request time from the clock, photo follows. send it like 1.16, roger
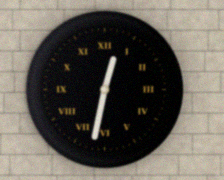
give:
12.32
